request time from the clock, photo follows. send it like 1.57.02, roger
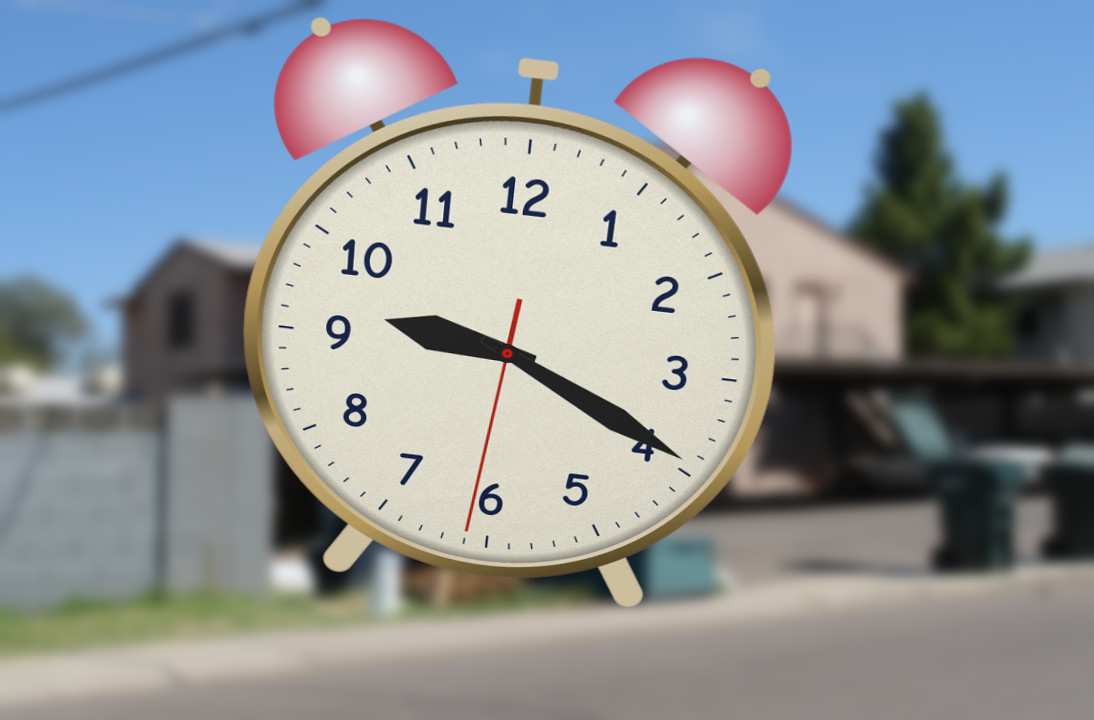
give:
9.19.31
